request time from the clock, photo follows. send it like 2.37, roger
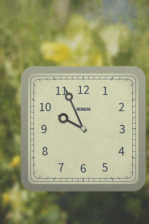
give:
9.56
